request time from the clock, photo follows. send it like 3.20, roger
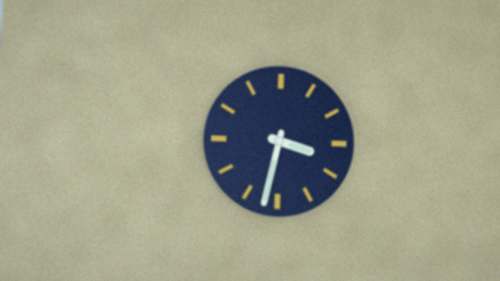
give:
3.32
